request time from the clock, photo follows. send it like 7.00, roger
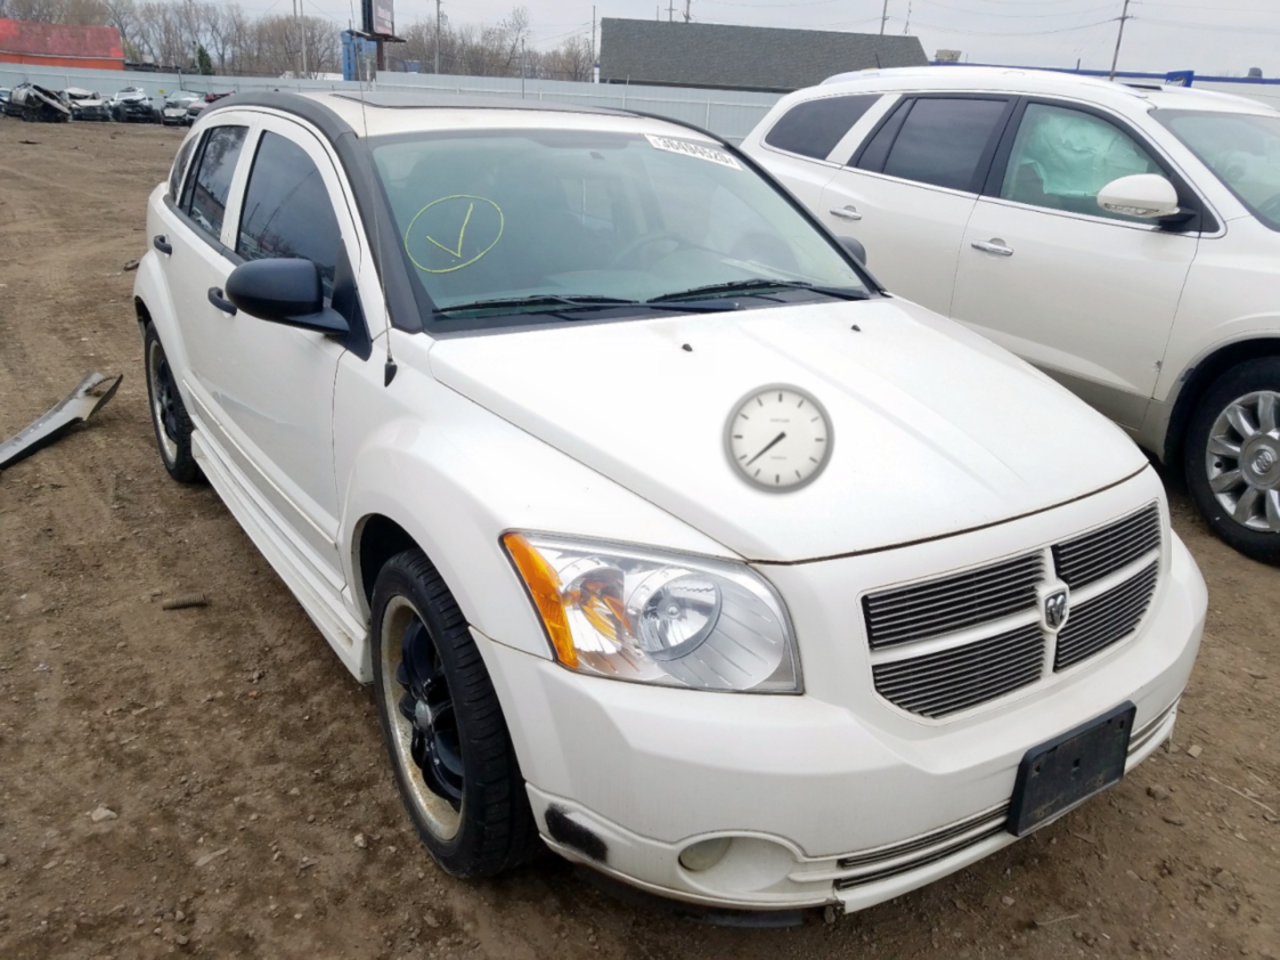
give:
7.38
